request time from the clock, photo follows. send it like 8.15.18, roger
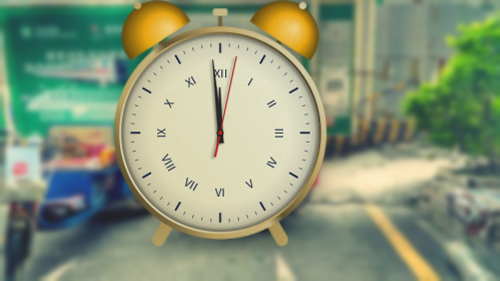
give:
11.59.02
